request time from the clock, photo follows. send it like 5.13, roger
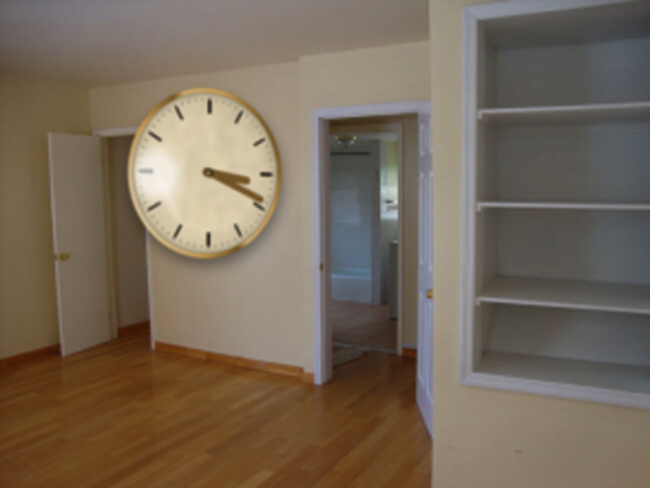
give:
3.19
